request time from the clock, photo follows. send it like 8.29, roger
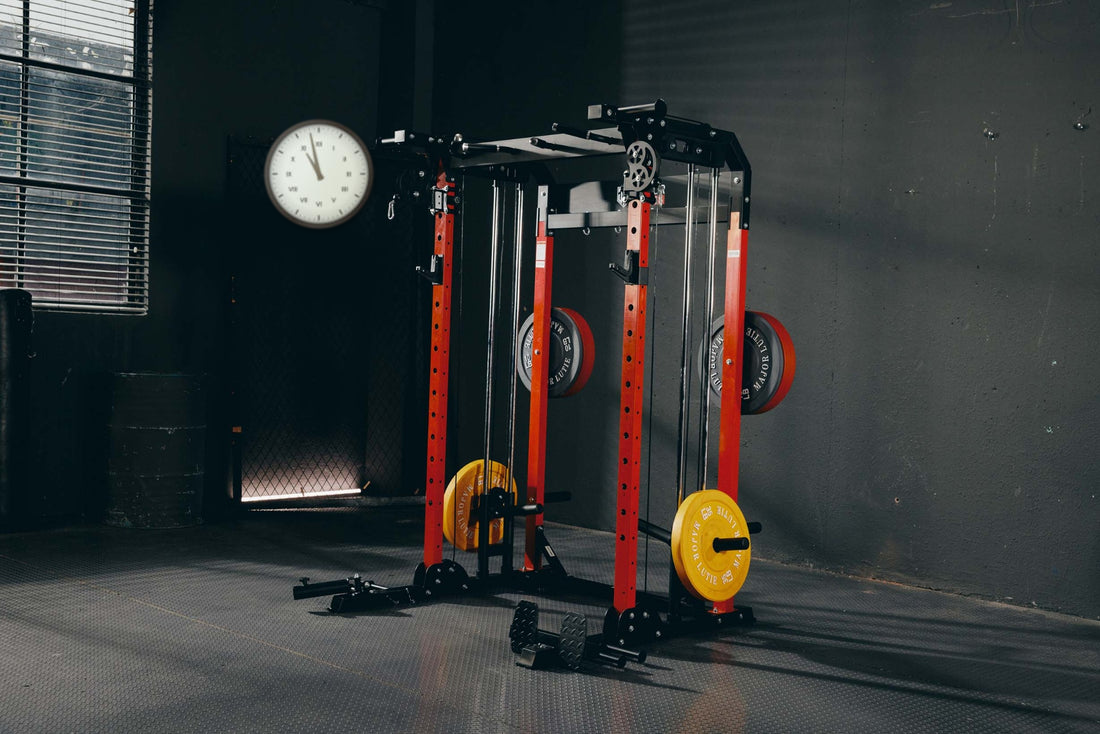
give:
10.58
